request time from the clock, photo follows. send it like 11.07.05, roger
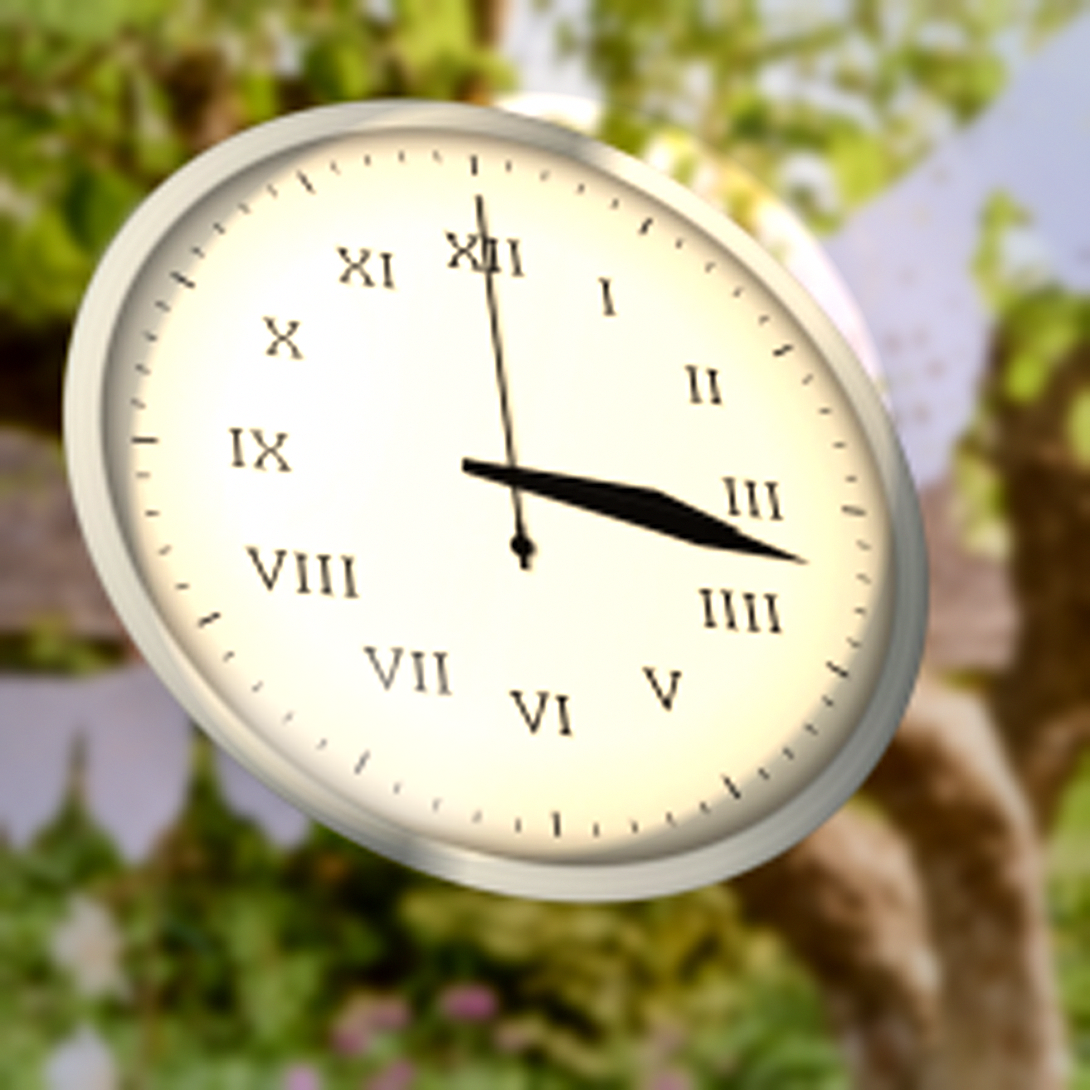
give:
3.17.00
